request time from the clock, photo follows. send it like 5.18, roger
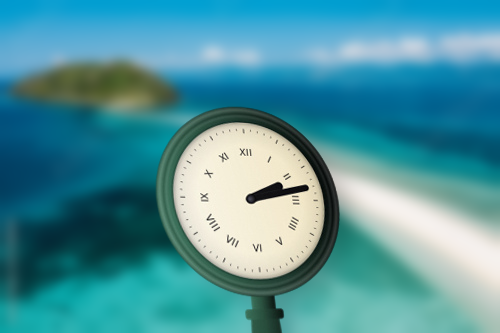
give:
2.13
